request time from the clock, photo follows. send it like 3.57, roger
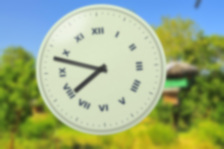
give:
7.48
